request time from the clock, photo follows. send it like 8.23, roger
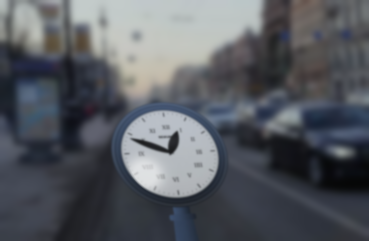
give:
12.49
